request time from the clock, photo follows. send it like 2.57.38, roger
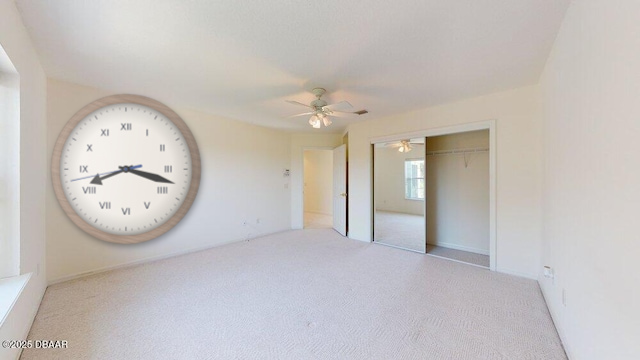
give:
8.17.43
